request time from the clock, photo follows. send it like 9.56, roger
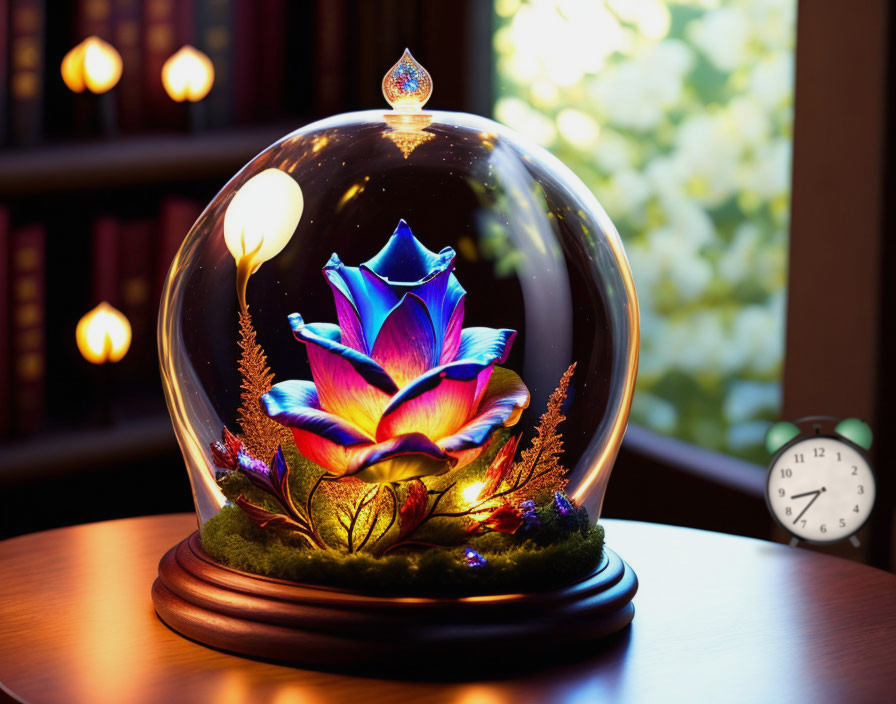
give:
8.37
